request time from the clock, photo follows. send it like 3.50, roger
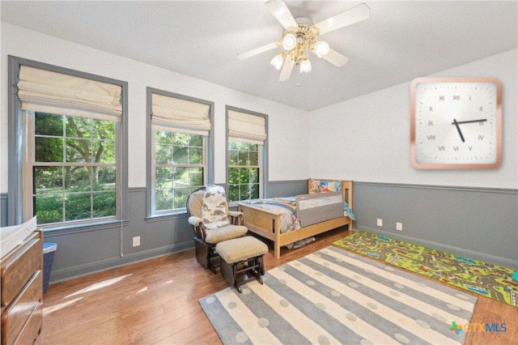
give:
5.14
